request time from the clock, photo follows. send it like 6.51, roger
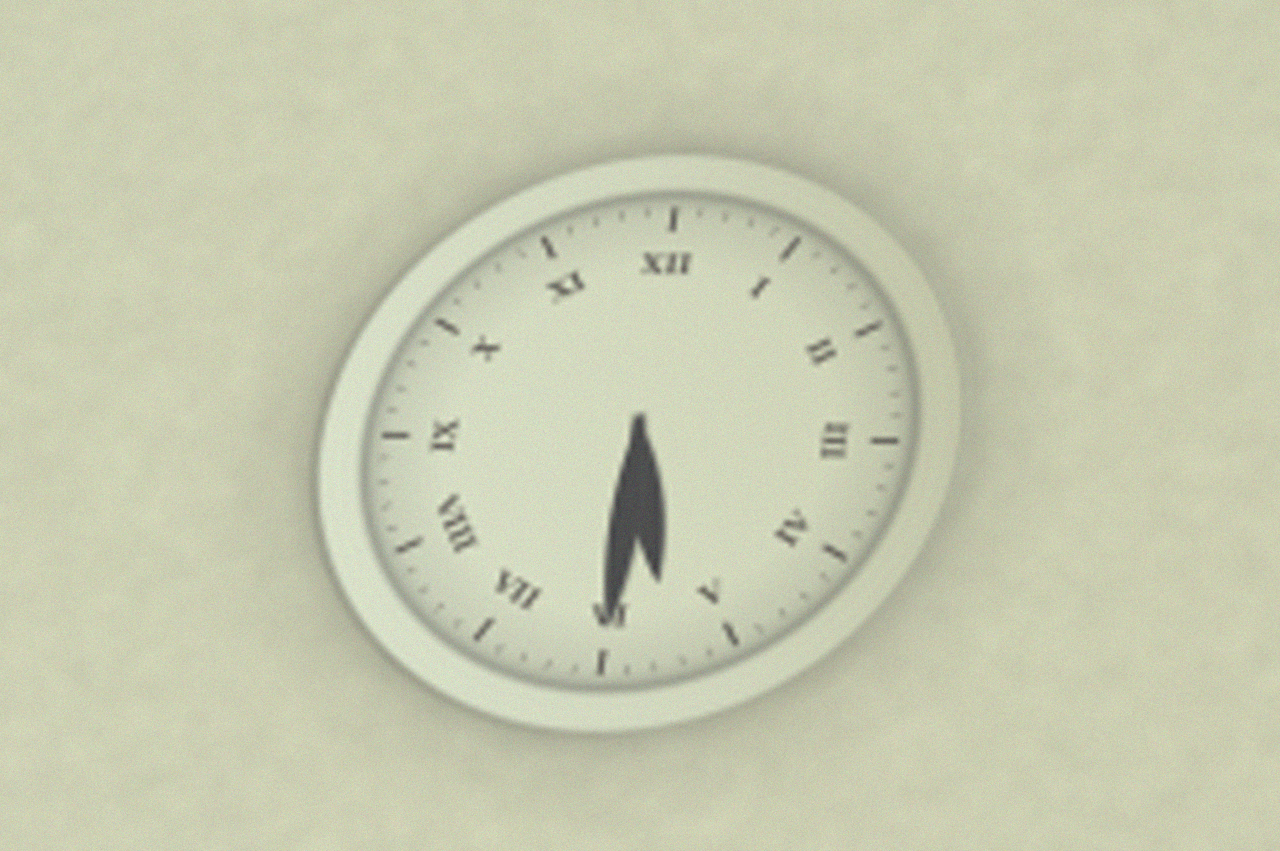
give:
5.30
